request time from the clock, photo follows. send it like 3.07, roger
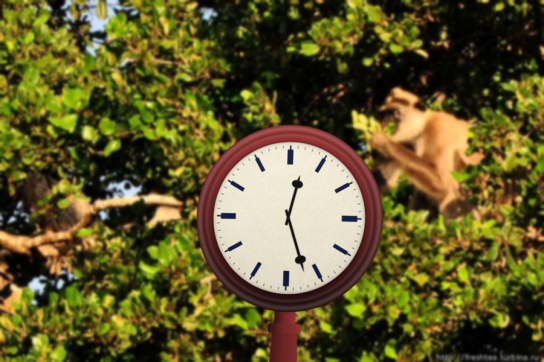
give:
12.27
